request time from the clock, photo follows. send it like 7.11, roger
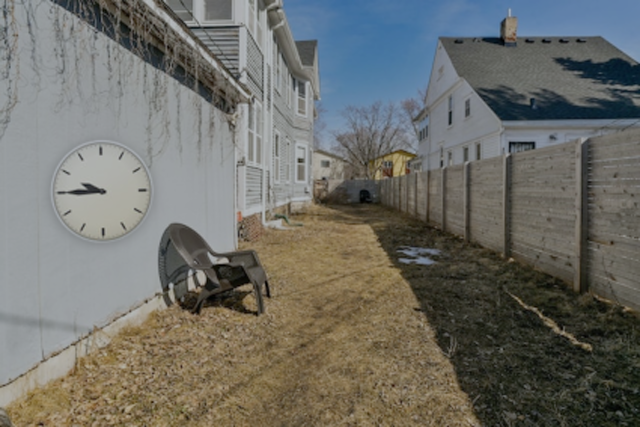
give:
9.45
